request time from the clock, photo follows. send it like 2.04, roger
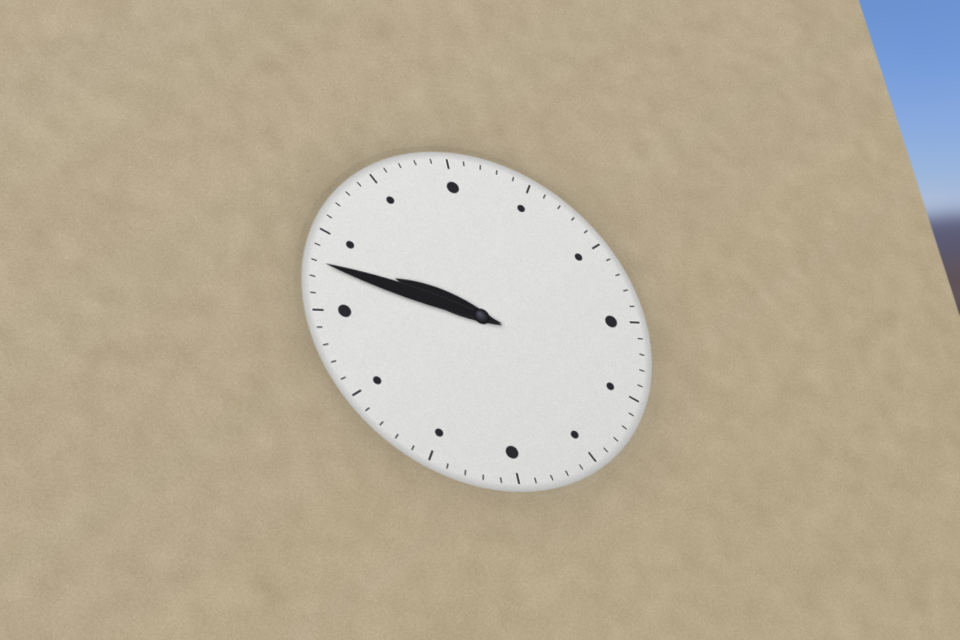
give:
9.48
